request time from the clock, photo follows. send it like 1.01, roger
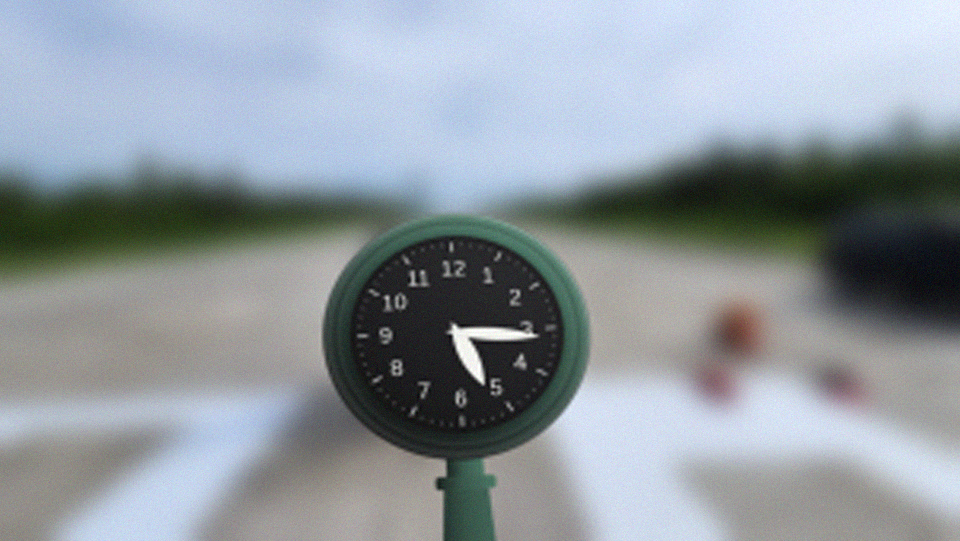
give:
5.16
